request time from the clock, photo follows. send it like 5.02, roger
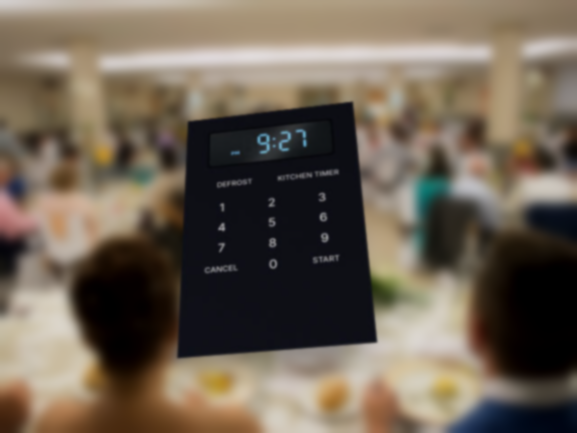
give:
9.27
